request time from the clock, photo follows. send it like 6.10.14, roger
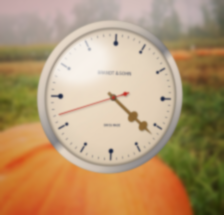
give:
4.21.42
